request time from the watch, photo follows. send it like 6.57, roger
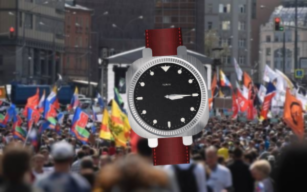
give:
3.15
